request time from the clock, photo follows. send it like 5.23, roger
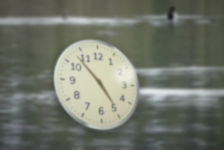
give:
4.53
